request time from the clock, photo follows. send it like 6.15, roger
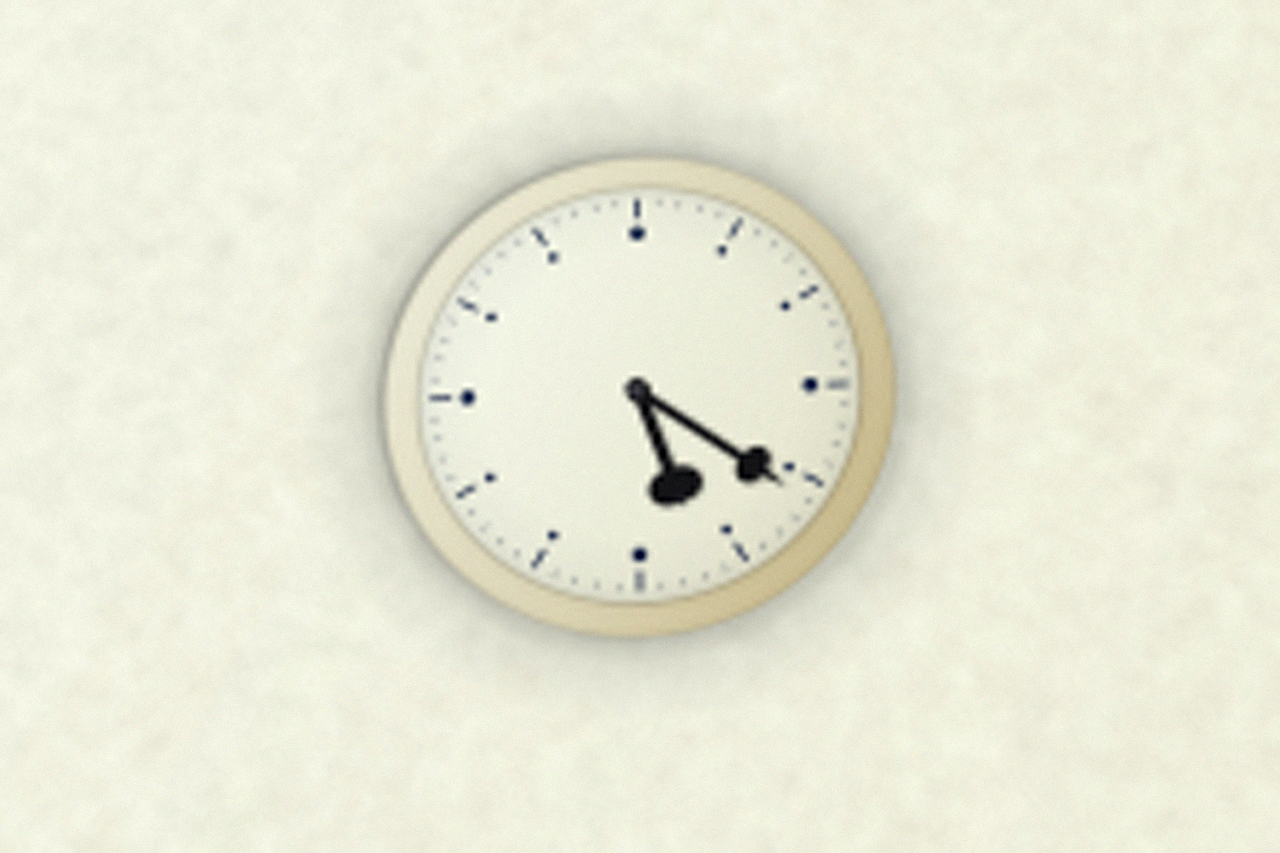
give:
5.21
